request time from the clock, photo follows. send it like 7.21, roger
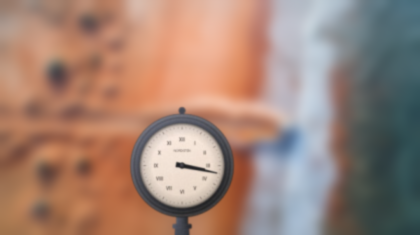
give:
3.17
